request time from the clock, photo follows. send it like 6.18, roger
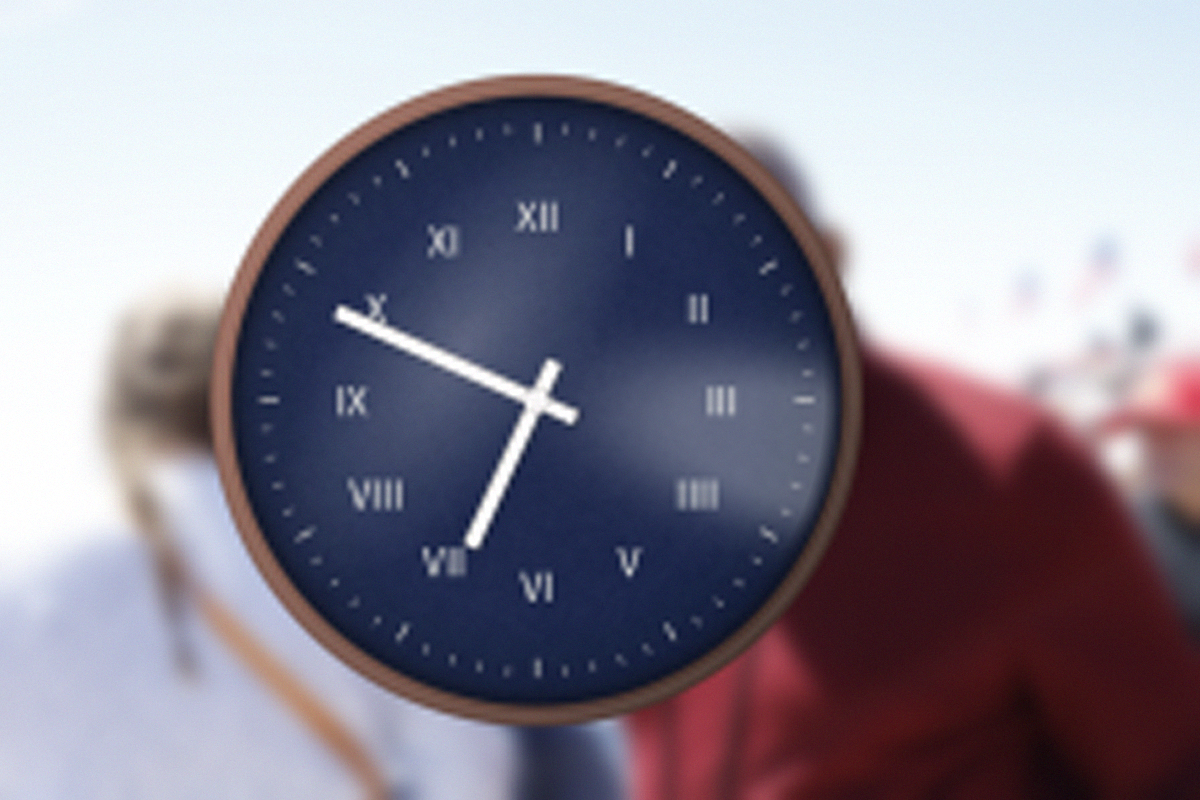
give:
6.49
